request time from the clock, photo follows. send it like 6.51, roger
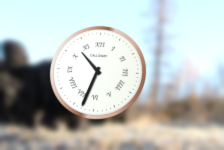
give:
10.33
